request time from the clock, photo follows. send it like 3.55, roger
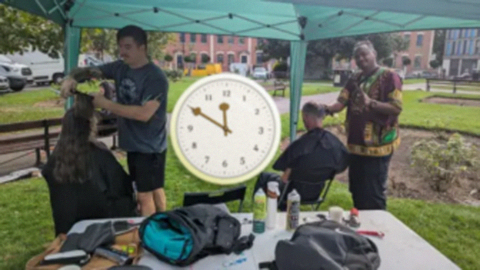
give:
11.50
